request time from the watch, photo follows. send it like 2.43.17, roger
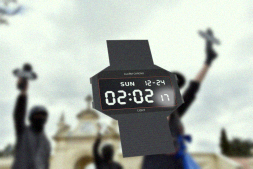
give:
2.02.17
